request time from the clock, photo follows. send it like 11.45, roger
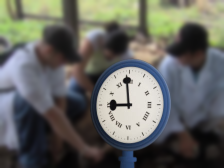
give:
8.59
